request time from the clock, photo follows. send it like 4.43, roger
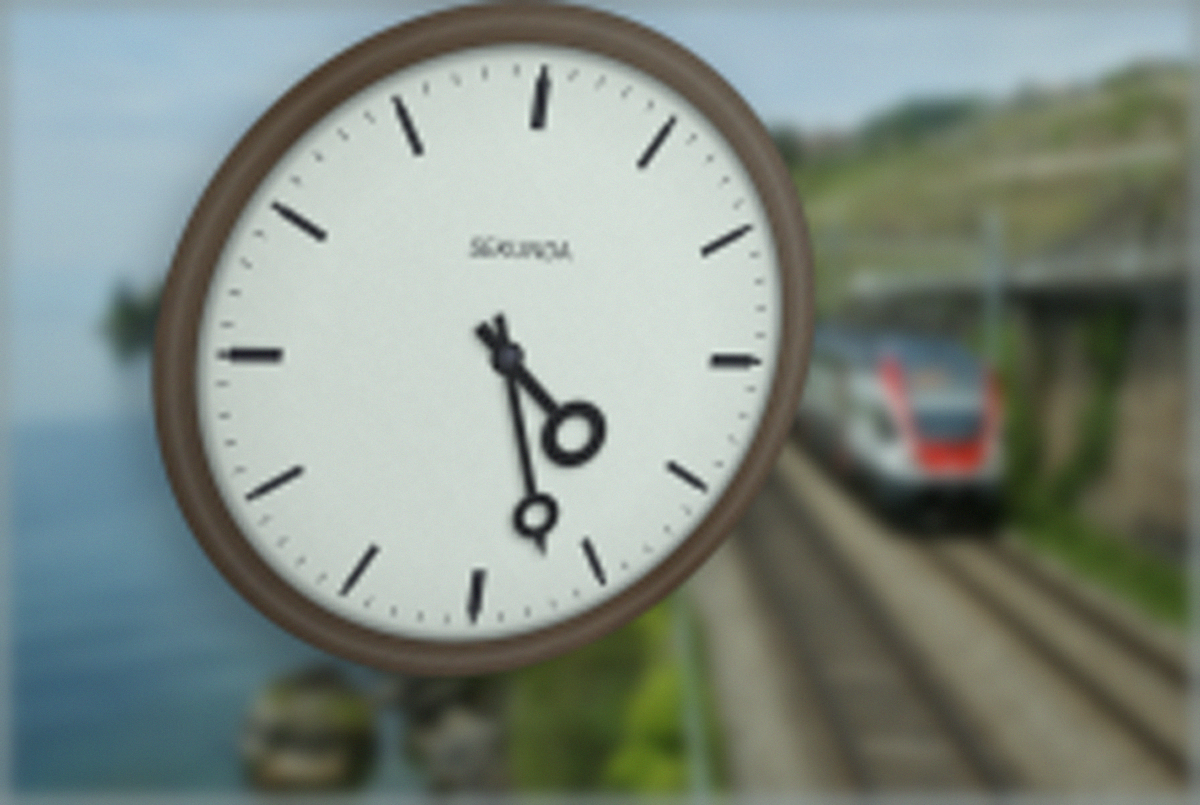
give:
4.27
